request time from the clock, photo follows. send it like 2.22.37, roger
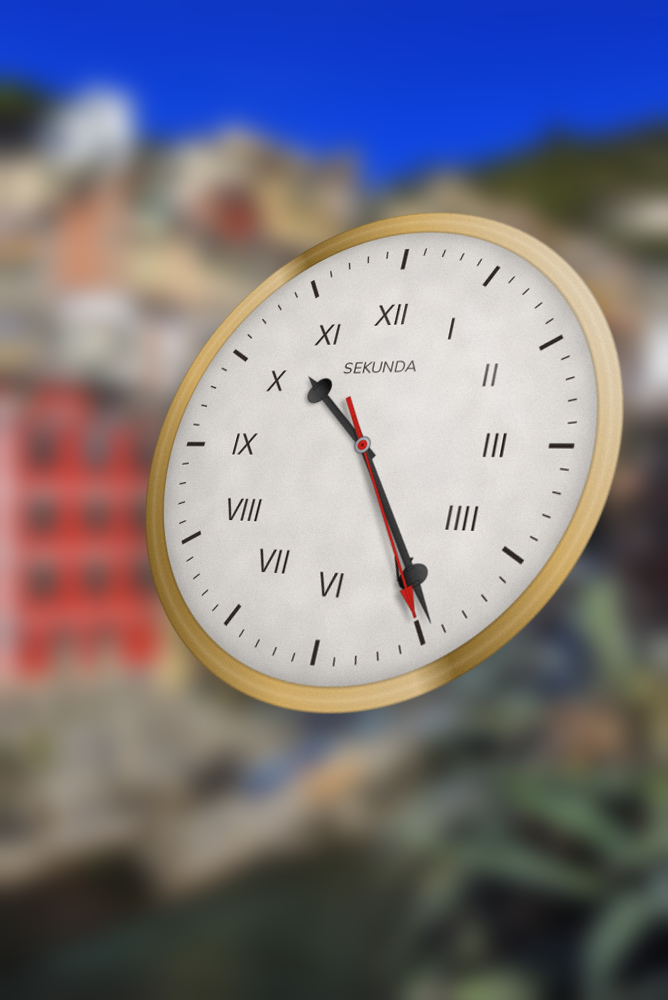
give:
10.24.25
